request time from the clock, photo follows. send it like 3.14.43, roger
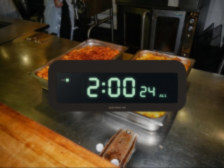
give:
2.00.24
